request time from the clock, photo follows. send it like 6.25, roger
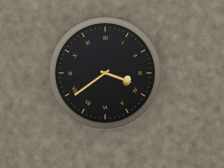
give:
3.39
